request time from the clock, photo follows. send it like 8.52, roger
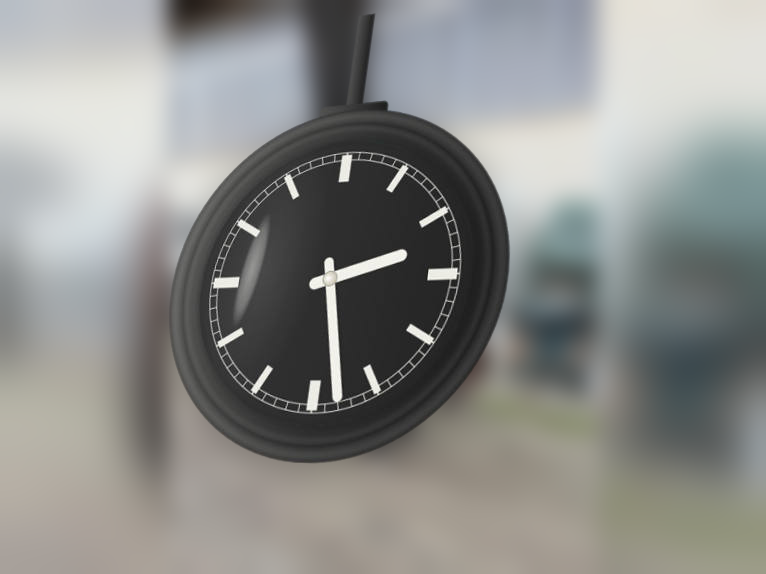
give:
2.28
